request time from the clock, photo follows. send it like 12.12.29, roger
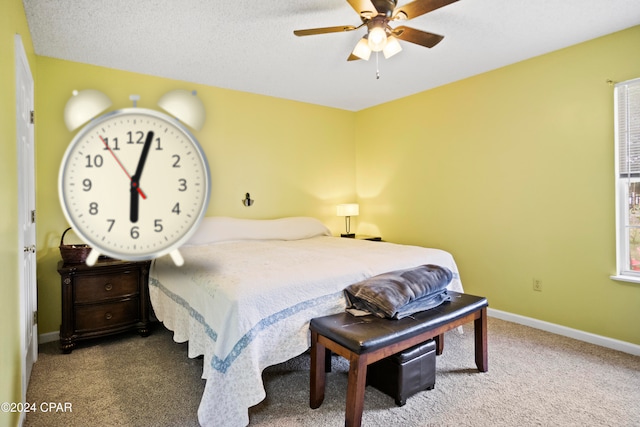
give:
6.02.54
